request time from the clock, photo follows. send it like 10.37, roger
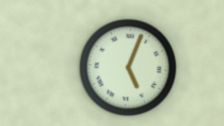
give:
5.03
